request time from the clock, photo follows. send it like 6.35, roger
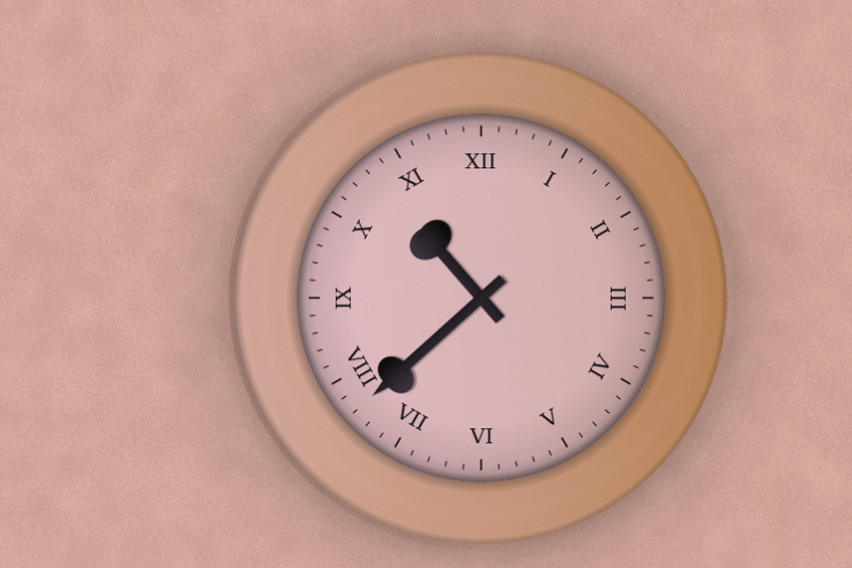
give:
10.38
